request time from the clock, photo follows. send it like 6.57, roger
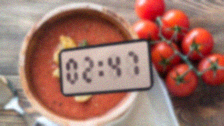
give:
2.47
